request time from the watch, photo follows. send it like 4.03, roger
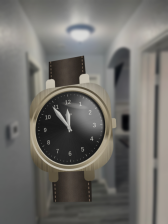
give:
11.54
